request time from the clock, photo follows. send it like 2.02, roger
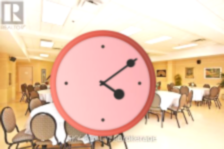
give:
4.09
